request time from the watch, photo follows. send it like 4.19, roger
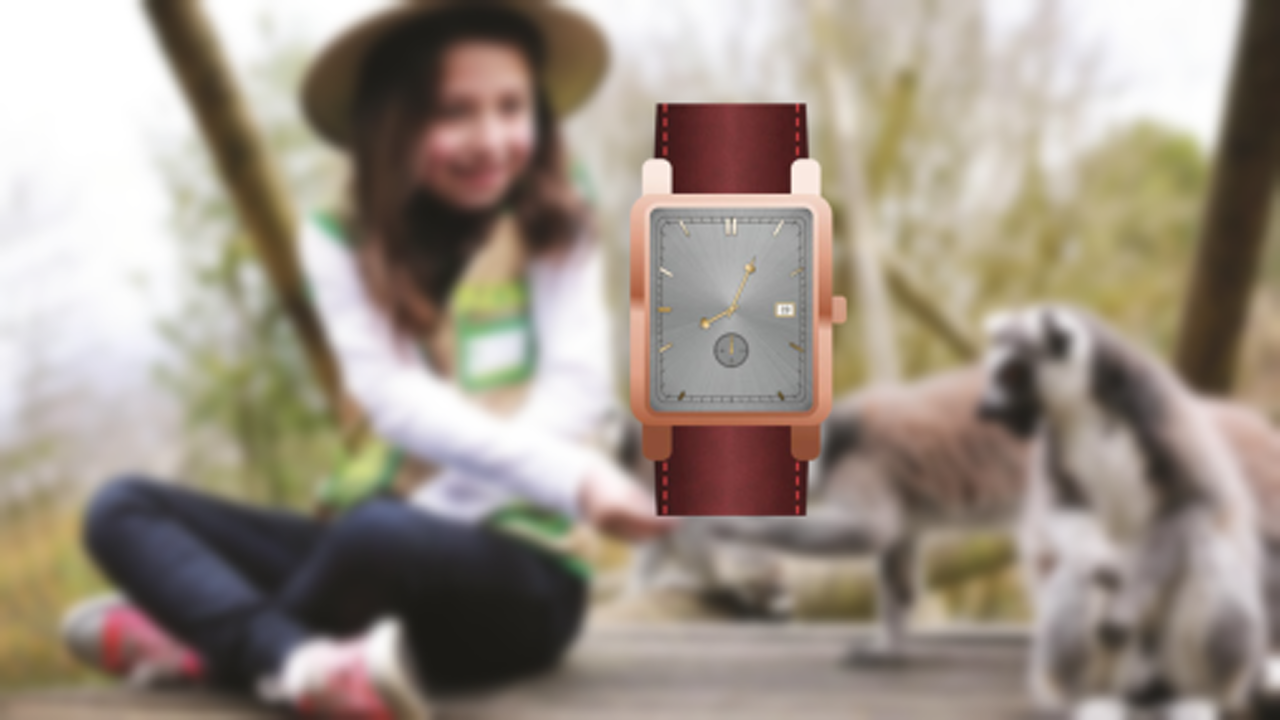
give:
8.04
